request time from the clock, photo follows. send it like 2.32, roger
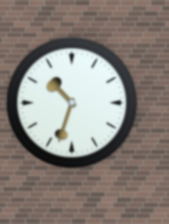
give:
10.33
